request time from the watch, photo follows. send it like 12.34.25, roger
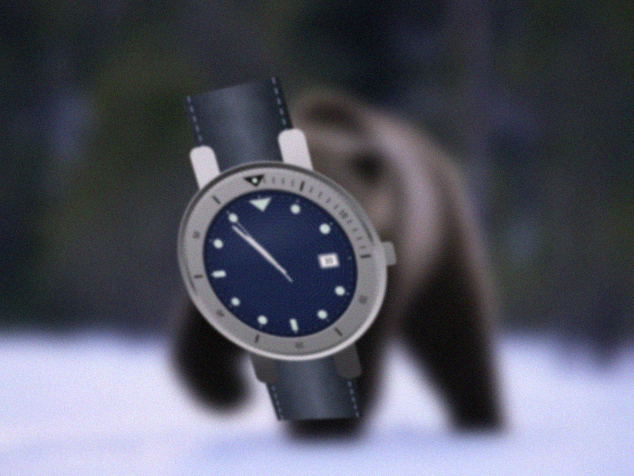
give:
10.53.55
